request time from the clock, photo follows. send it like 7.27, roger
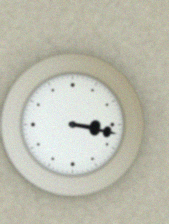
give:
3.17
